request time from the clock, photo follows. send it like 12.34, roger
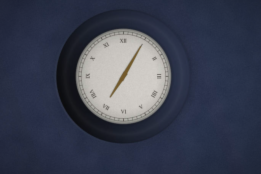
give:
7.05
